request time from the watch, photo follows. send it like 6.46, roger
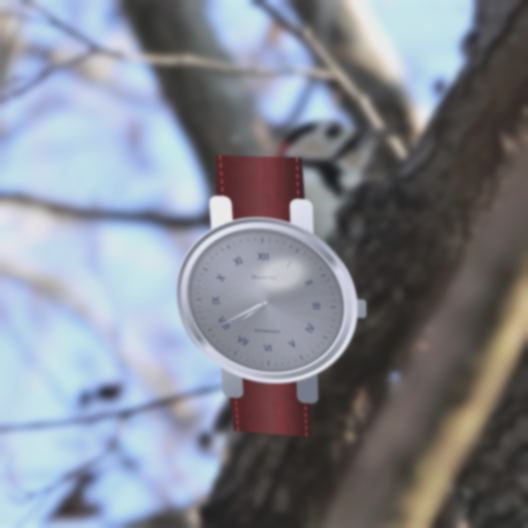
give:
7.40
